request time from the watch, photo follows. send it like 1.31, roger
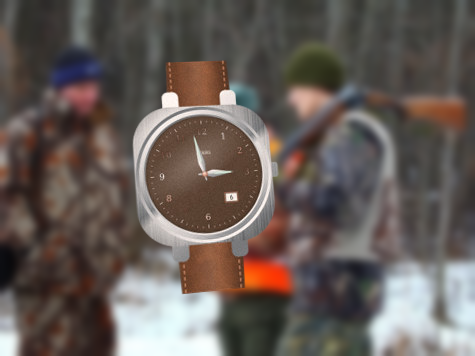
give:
2.58
